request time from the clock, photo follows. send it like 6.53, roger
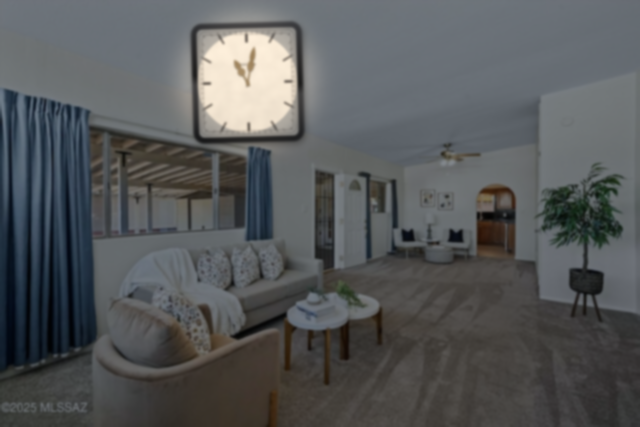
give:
11.02
